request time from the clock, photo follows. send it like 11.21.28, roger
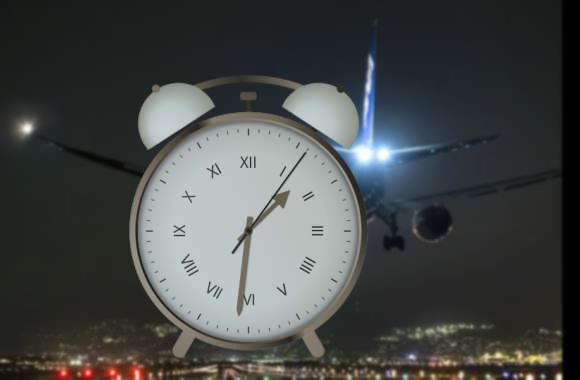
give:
1.31.06
